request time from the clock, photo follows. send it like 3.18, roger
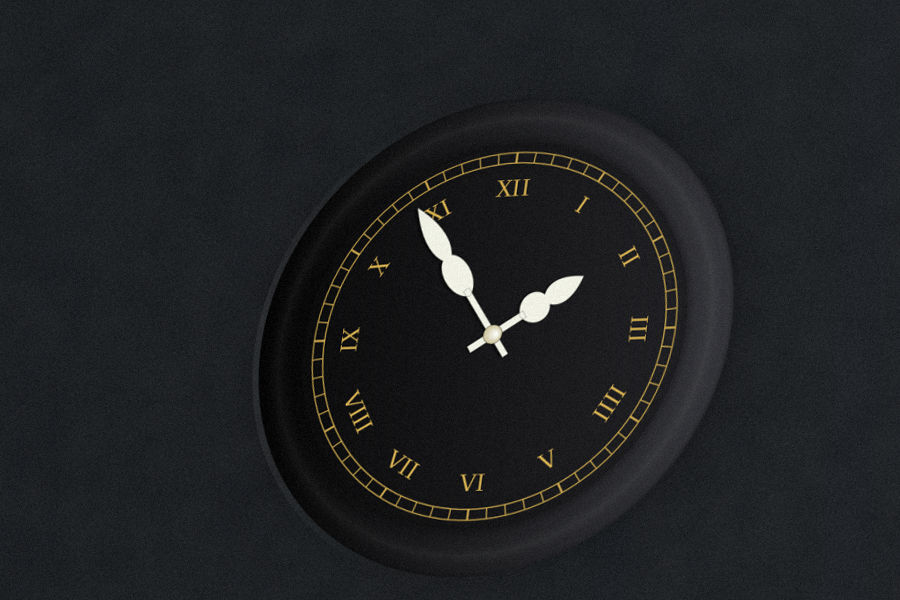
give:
1.54
